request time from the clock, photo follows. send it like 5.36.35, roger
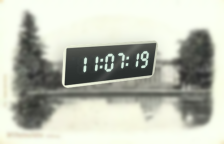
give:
11.07.19
